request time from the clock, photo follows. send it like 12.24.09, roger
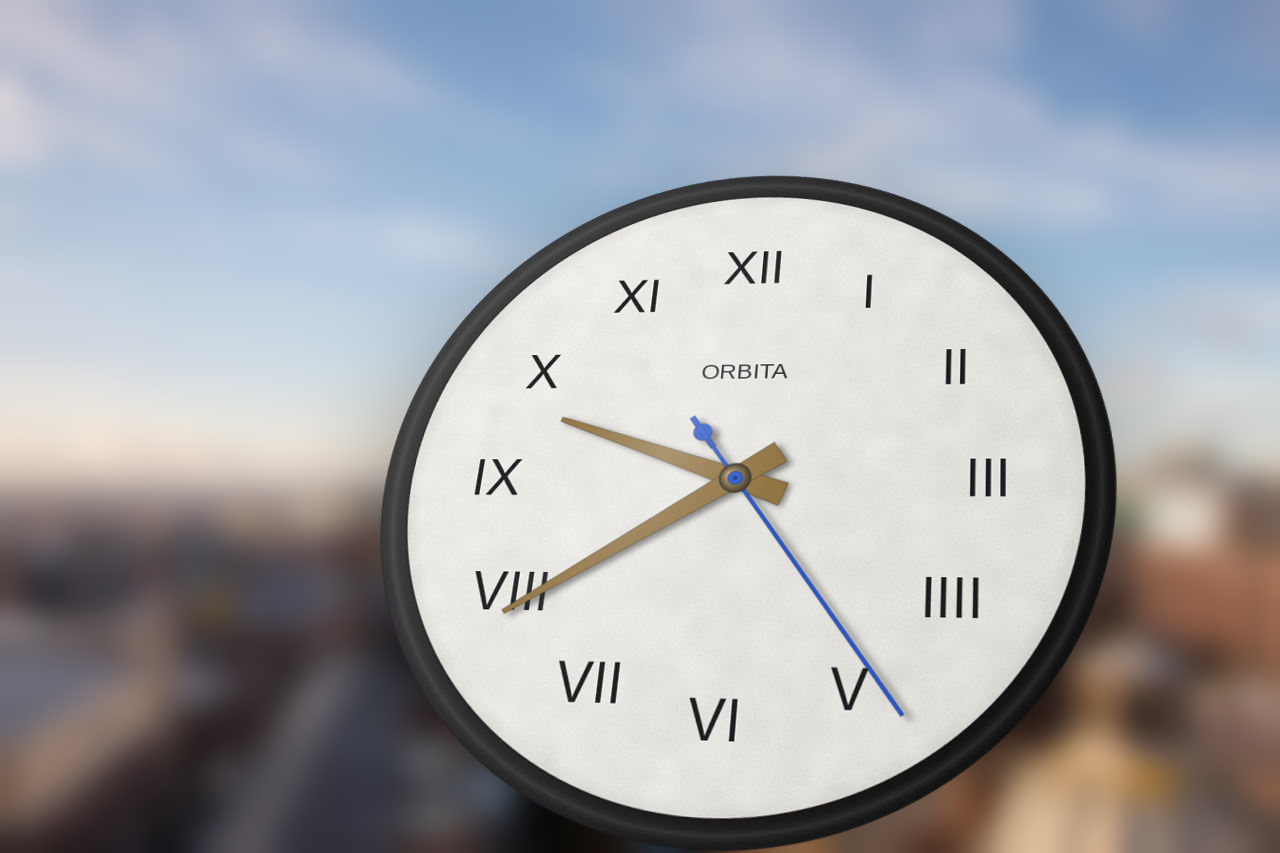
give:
9.39.24
